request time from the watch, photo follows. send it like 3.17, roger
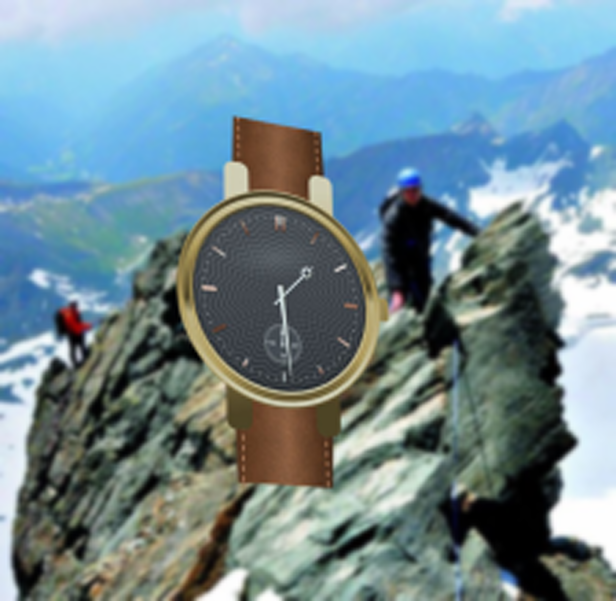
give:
1.29
